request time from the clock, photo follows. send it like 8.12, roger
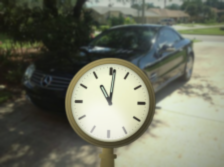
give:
11.01
